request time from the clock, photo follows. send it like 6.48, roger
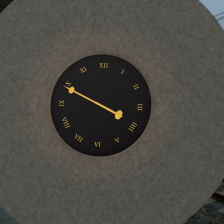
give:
3.49
